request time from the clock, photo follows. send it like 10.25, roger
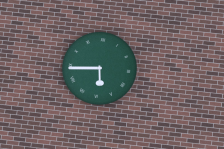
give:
5.44
